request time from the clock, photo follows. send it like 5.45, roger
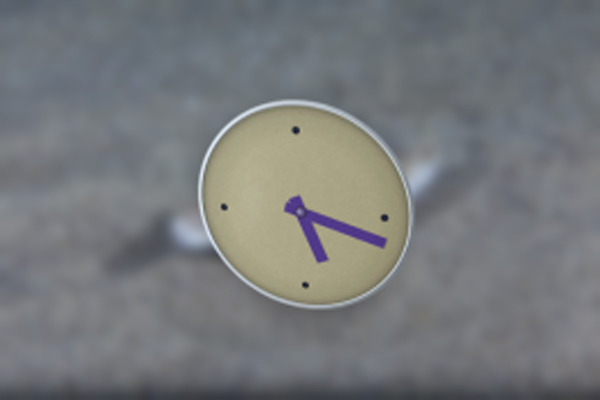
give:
5.18
